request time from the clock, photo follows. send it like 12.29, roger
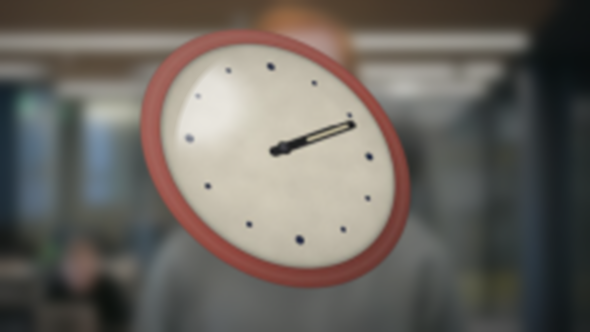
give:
2.11
